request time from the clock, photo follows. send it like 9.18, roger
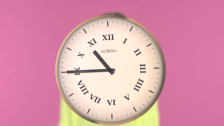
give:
10.45
